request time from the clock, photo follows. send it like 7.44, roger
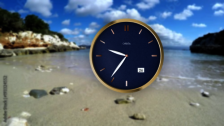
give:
9.36
